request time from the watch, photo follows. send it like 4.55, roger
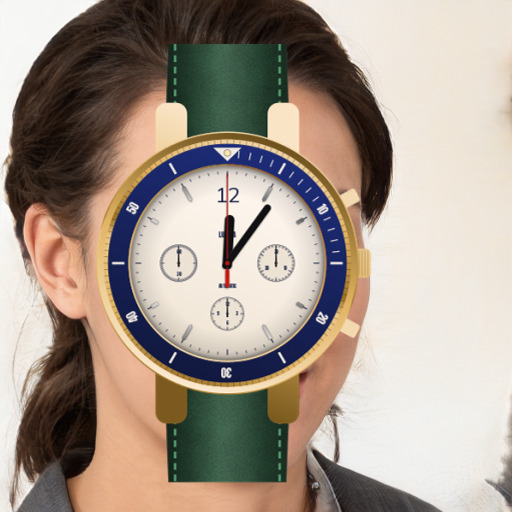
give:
12.06
